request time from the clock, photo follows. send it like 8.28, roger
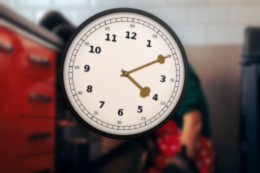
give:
4.10
